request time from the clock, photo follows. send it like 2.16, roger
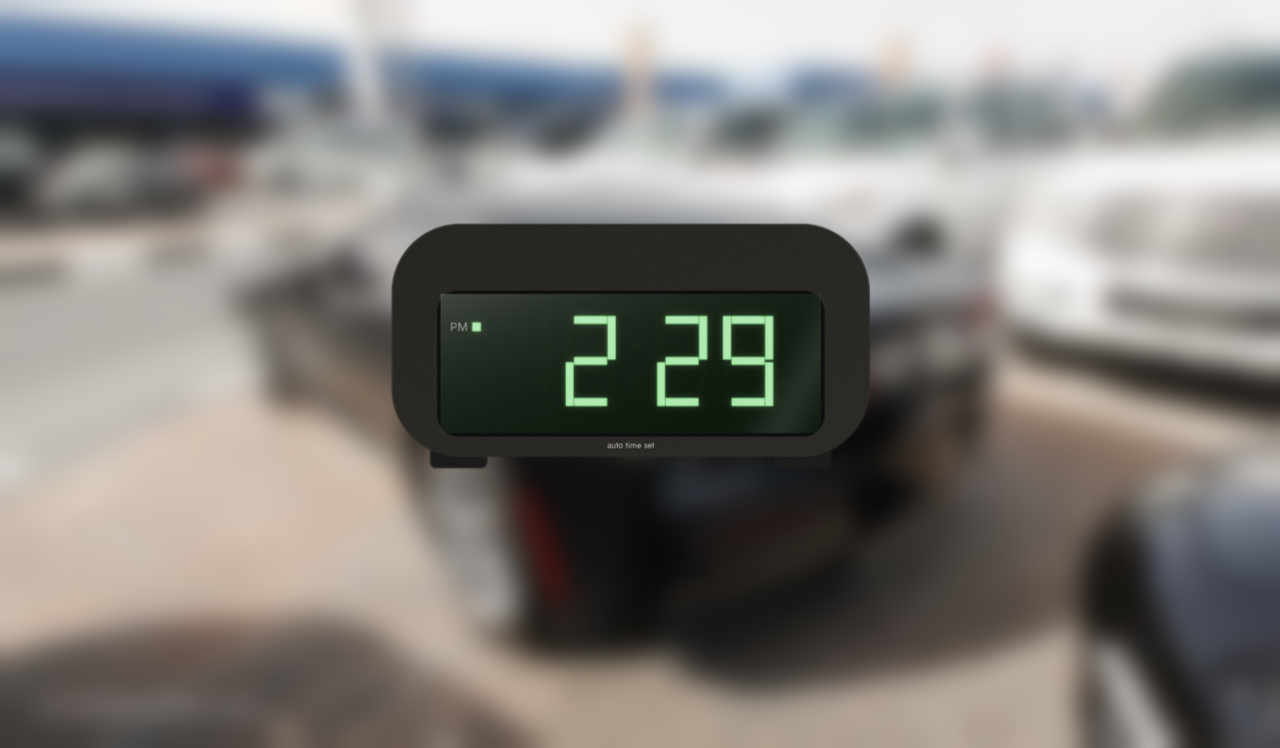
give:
2.29
